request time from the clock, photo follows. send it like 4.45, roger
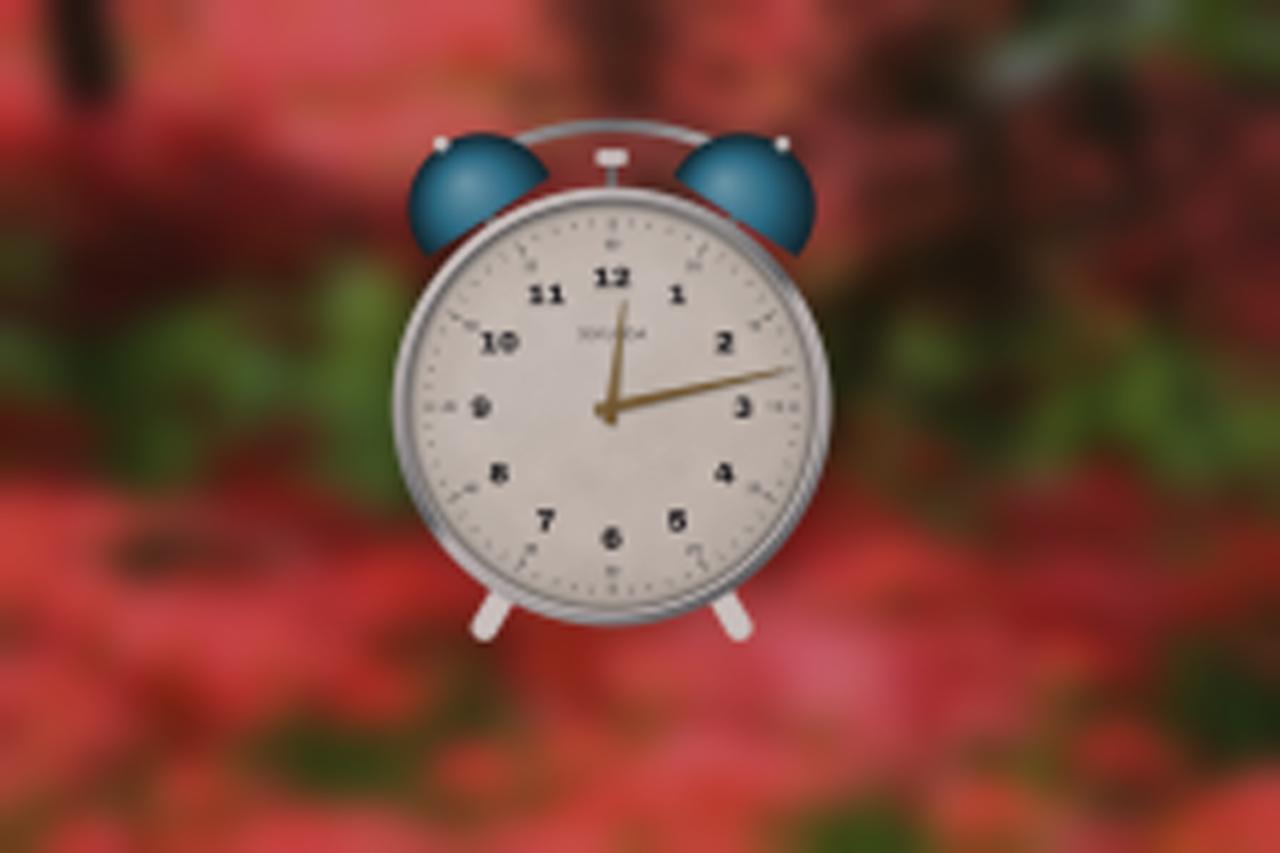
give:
12.13
